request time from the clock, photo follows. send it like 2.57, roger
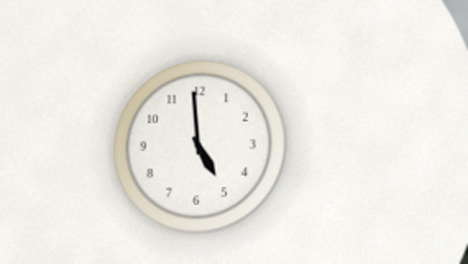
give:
4.59
